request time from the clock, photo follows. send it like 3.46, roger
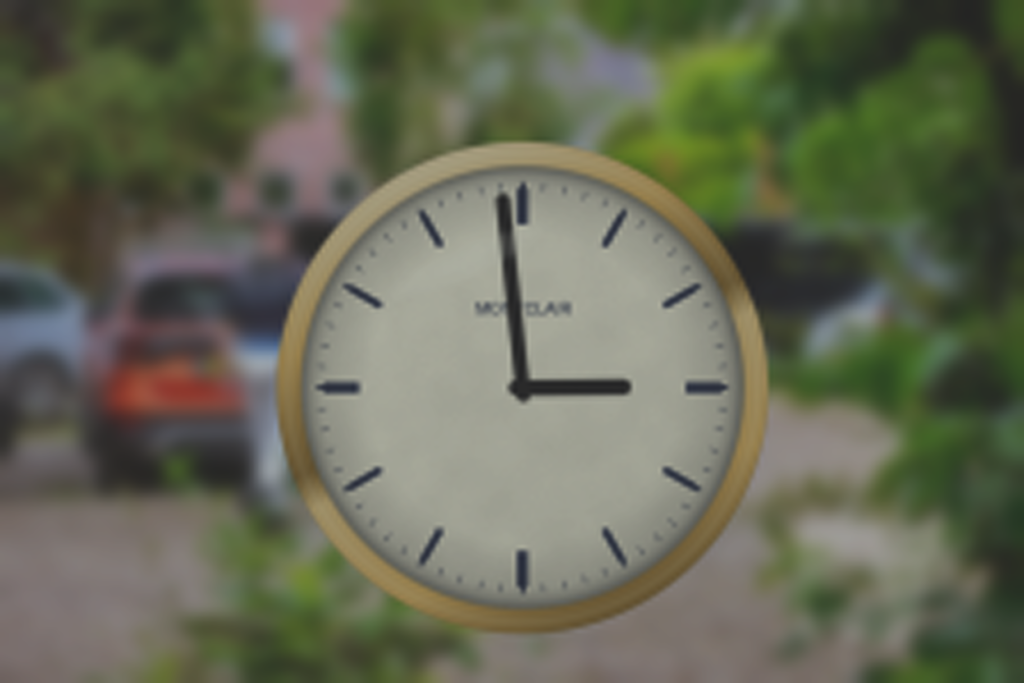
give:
2.59
